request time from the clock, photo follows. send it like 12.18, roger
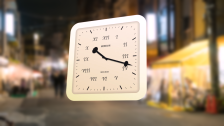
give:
10.18
